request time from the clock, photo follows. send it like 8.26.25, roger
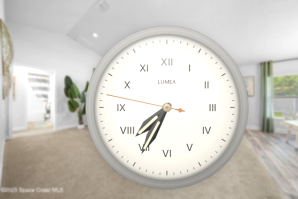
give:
7.34.47
